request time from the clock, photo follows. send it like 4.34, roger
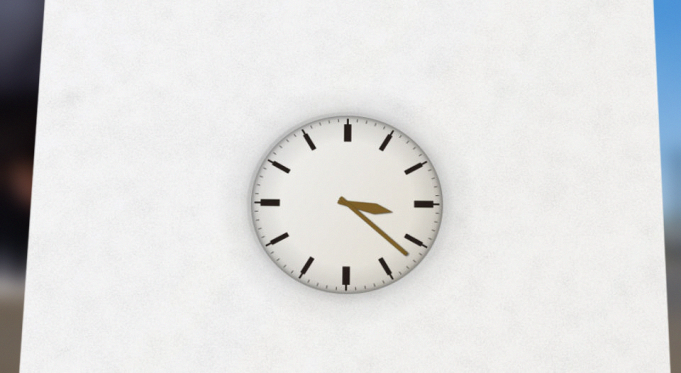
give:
3.22
